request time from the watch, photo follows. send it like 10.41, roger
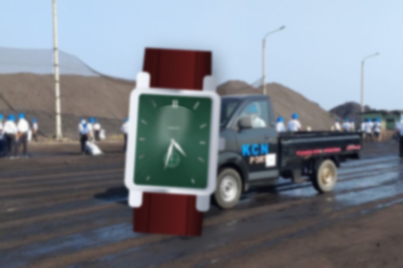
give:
4.32
